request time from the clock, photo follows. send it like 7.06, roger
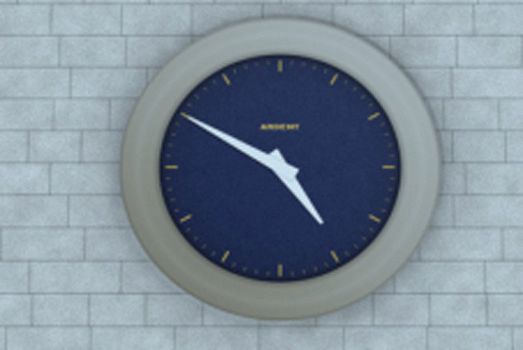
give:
4.50
